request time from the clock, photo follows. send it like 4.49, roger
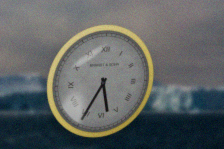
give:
5.35
